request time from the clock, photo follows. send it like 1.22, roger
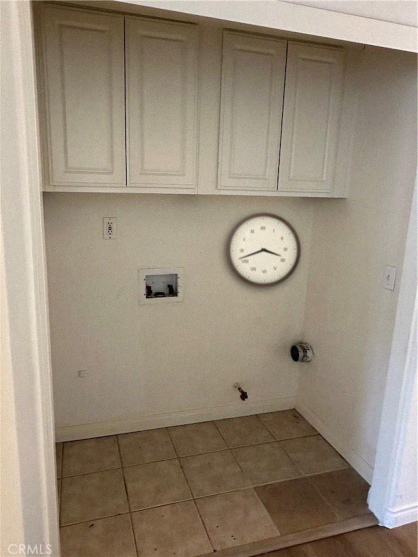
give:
3.42
